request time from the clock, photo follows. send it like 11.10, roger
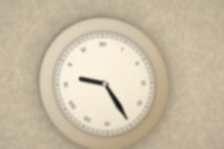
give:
9.25
